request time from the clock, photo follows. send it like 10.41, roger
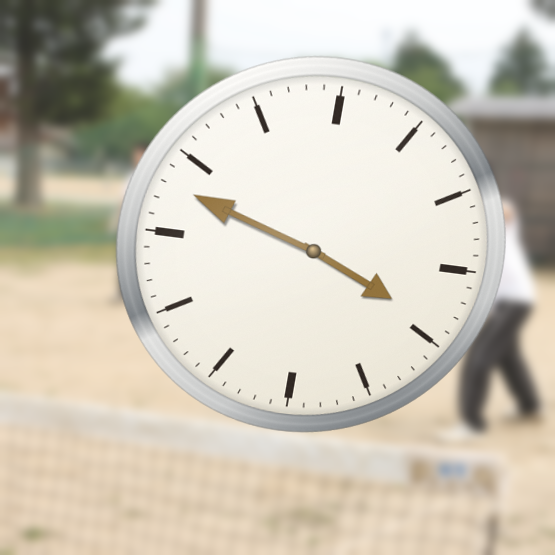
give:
3.48
